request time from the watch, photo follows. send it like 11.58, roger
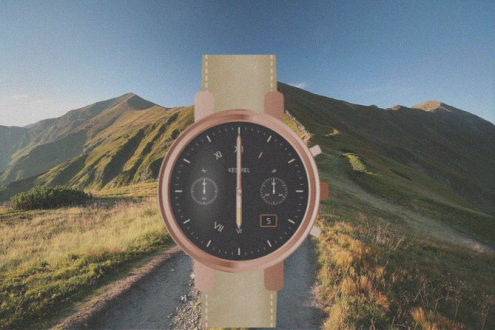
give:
6.00
